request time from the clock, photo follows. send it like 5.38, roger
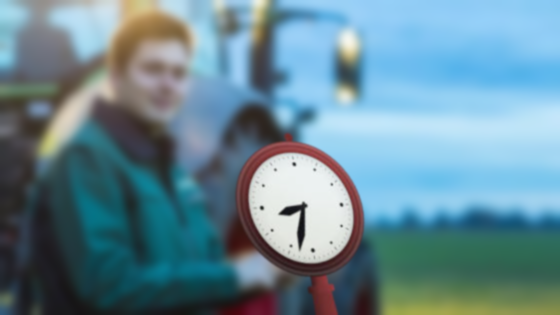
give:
8.33
